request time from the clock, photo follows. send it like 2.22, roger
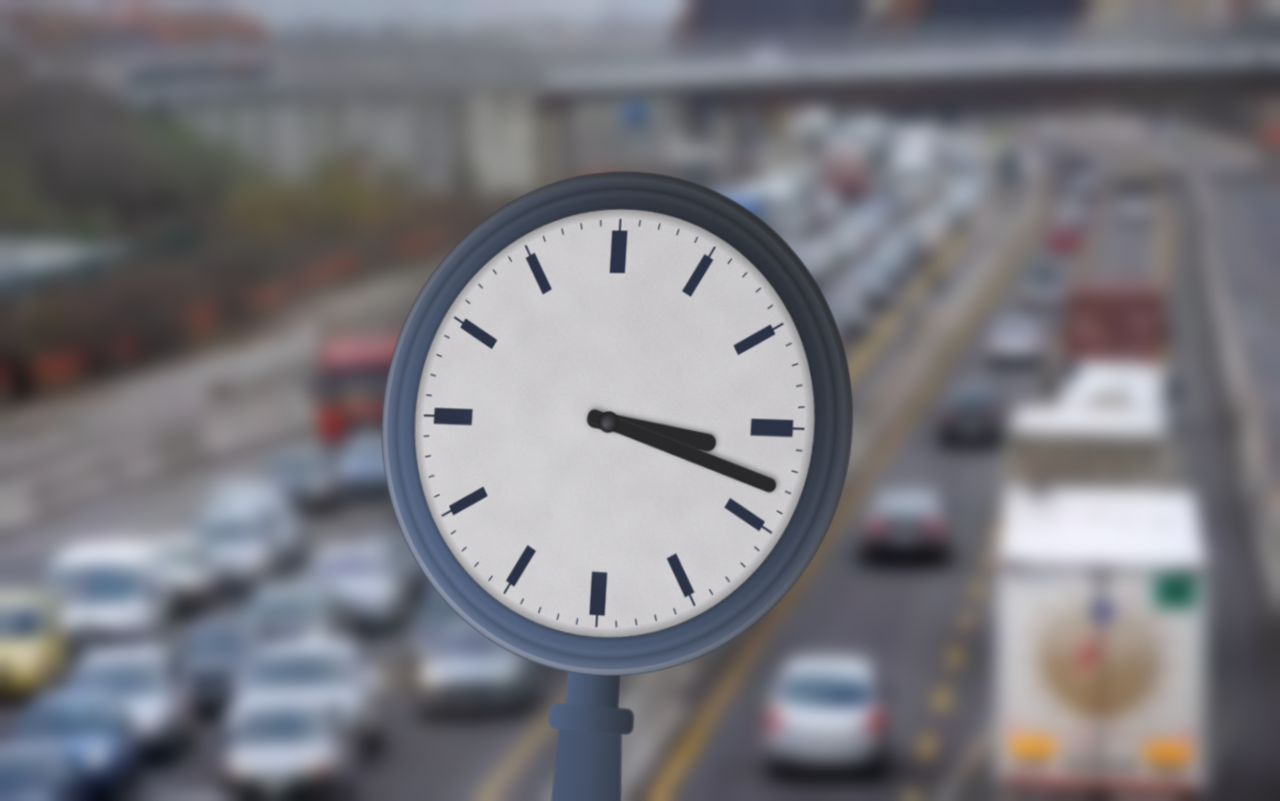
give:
3.18
